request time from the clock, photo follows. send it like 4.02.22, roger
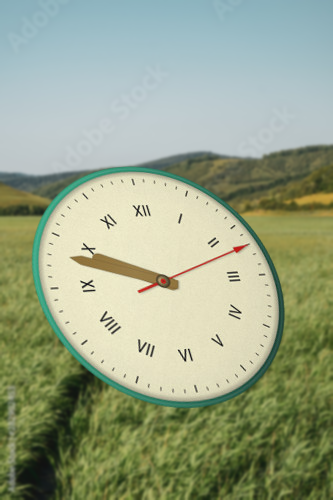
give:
9.48.12
